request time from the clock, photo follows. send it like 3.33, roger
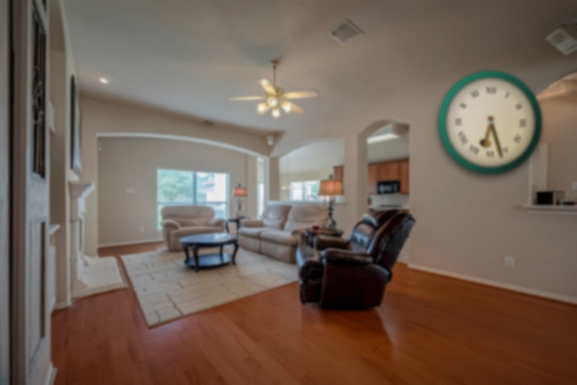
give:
6.27
